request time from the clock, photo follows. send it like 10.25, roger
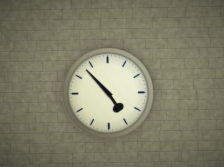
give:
4.53
